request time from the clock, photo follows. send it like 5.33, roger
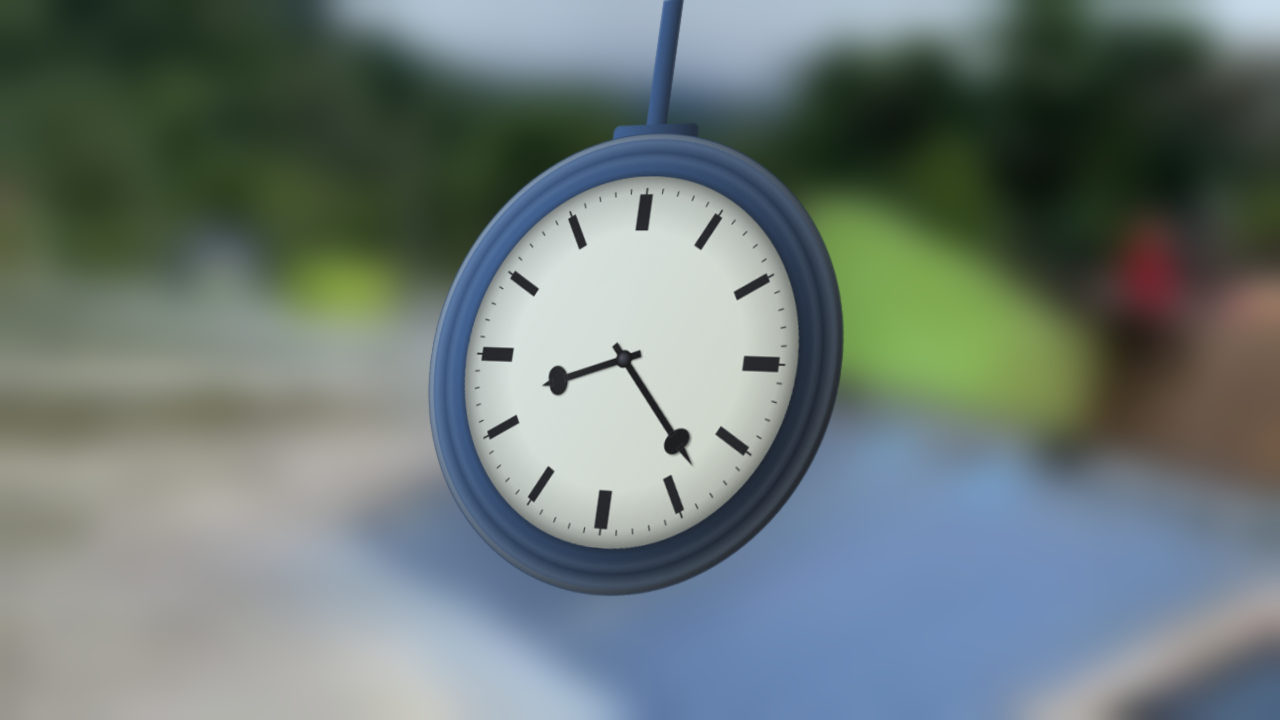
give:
8.23
